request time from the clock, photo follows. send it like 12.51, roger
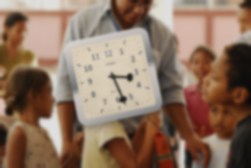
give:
3.28
